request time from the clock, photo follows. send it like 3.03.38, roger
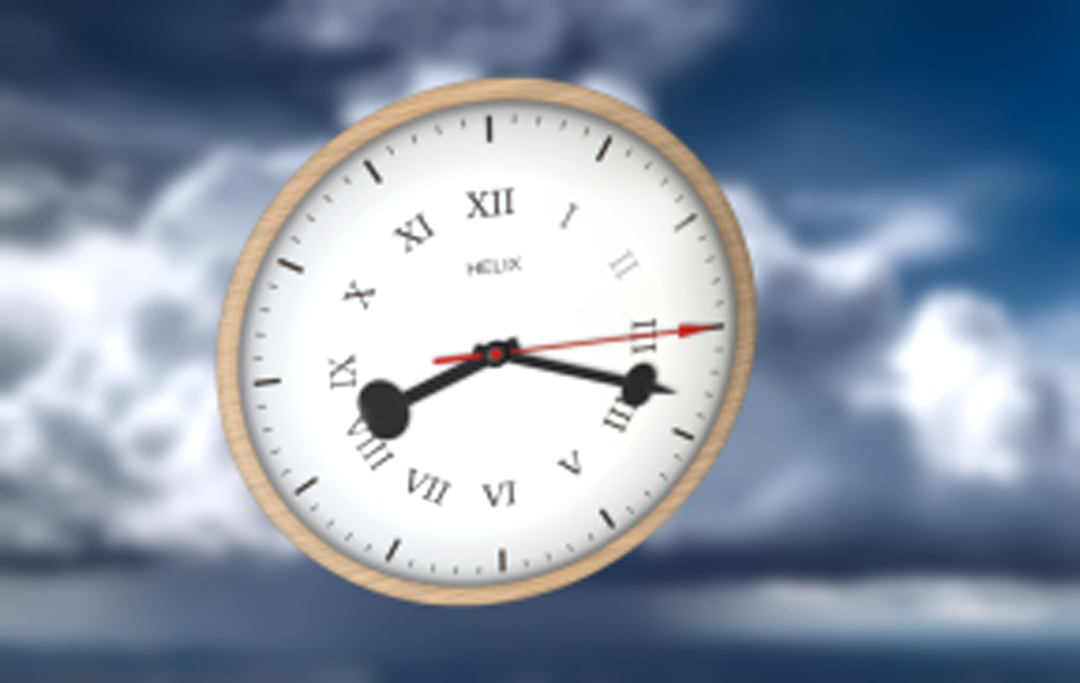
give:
8.18.15
